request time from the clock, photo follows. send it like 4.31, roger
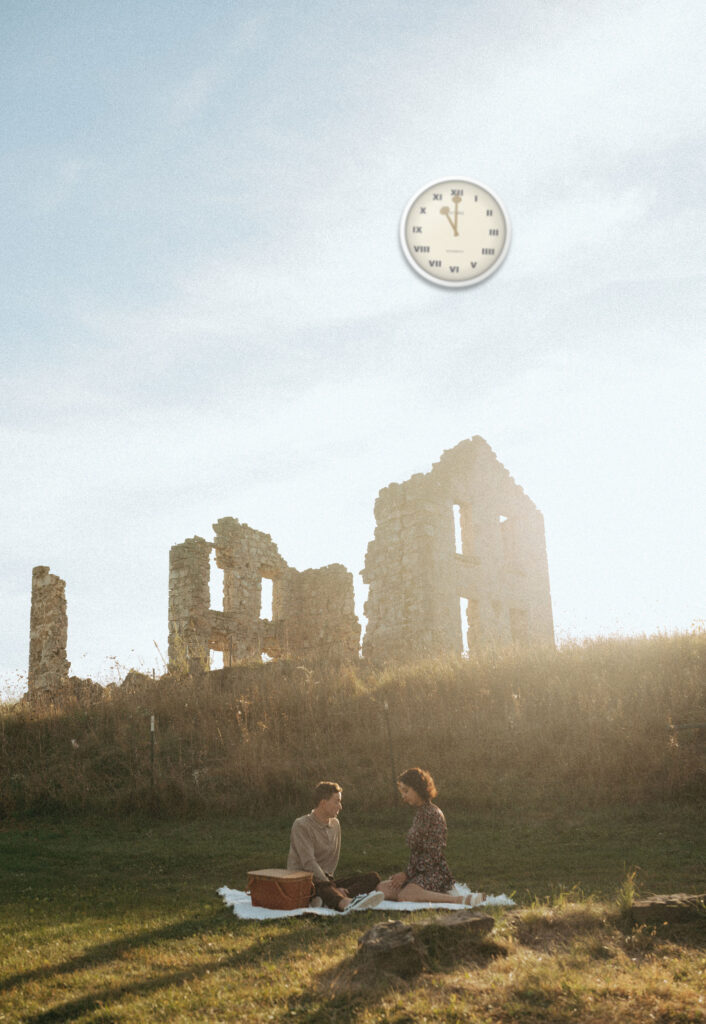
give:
11.00
